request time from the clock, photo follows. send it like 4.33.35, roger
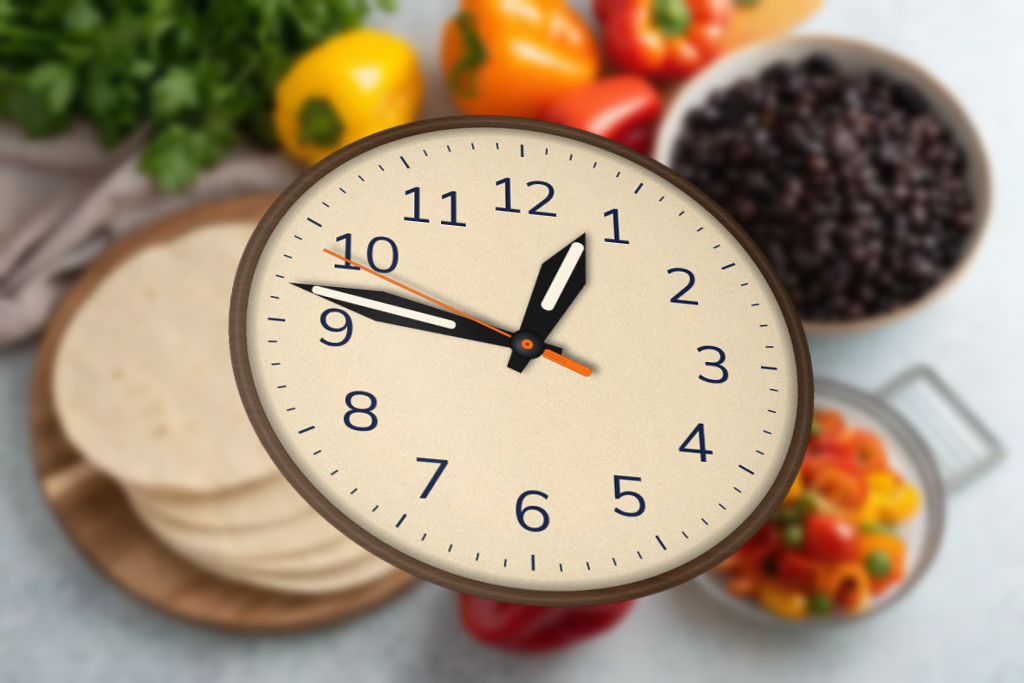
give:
12.46.49
